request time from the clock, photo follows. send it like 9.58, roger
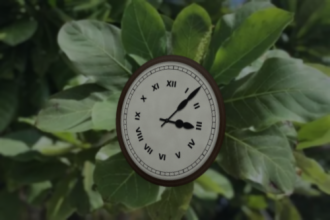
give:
3.07
